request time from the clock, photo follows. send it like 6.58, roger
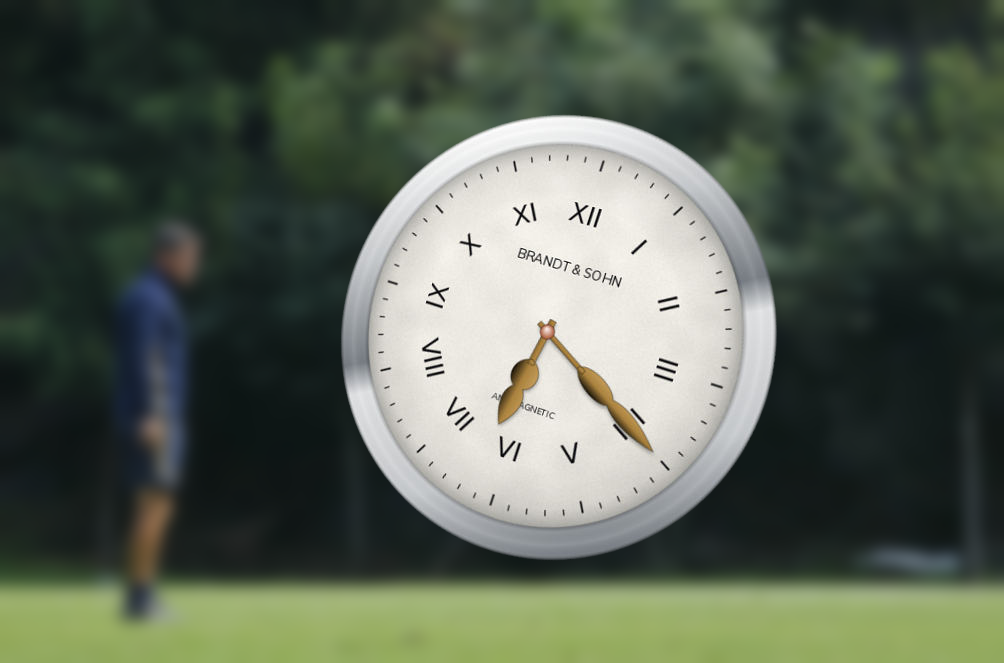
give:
6.20
